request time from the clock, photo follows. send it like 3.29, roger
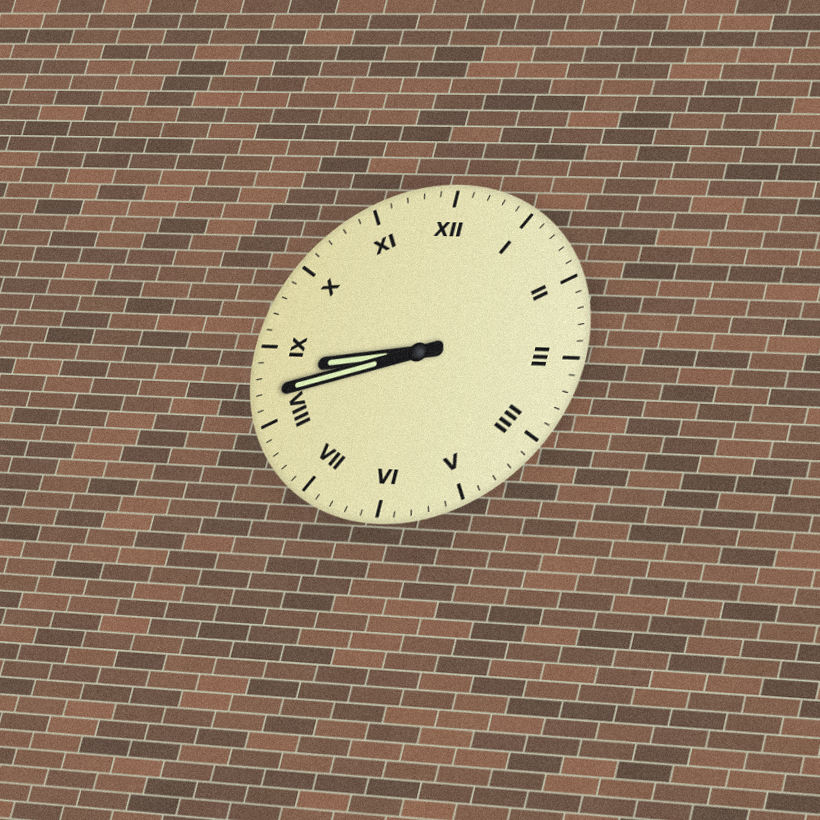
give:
8.42
